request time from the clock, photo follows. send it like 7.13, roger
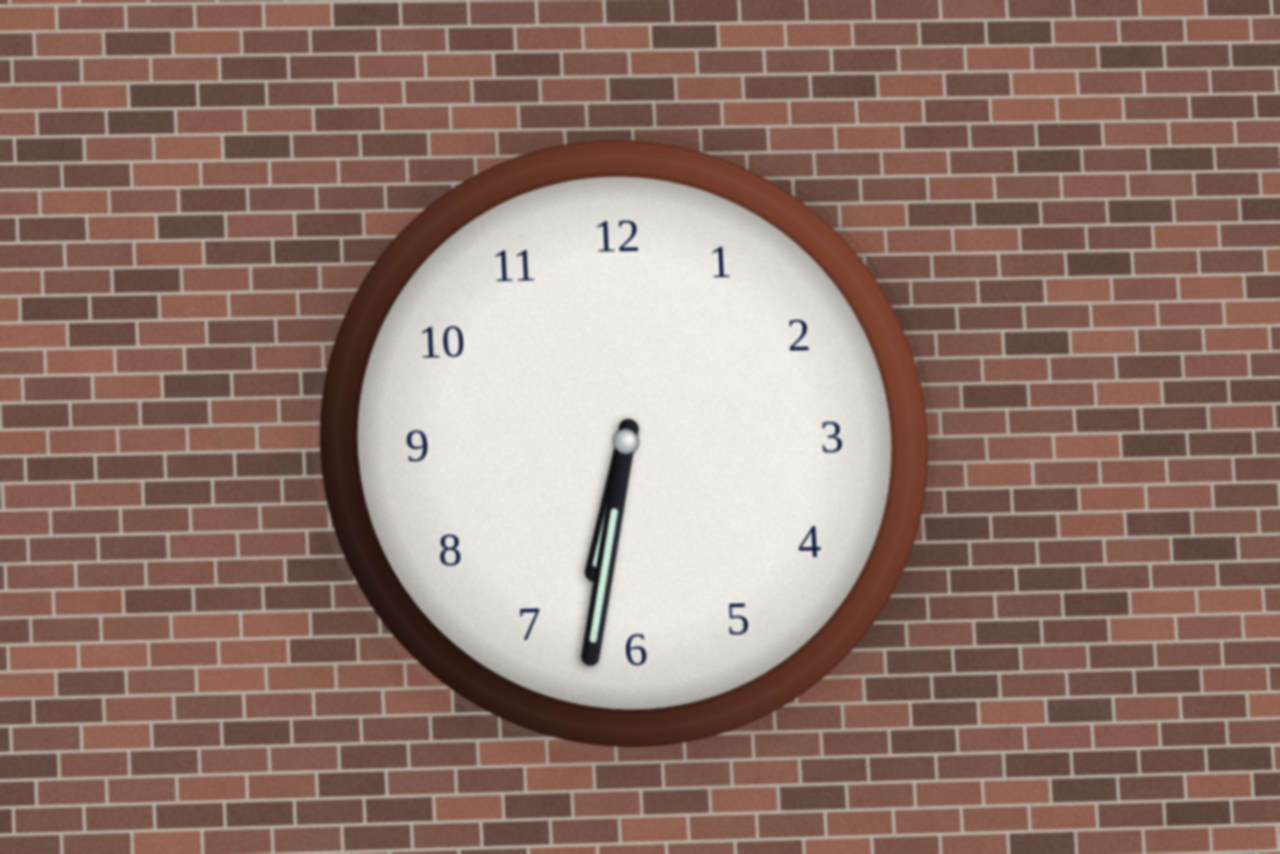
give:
6.32
